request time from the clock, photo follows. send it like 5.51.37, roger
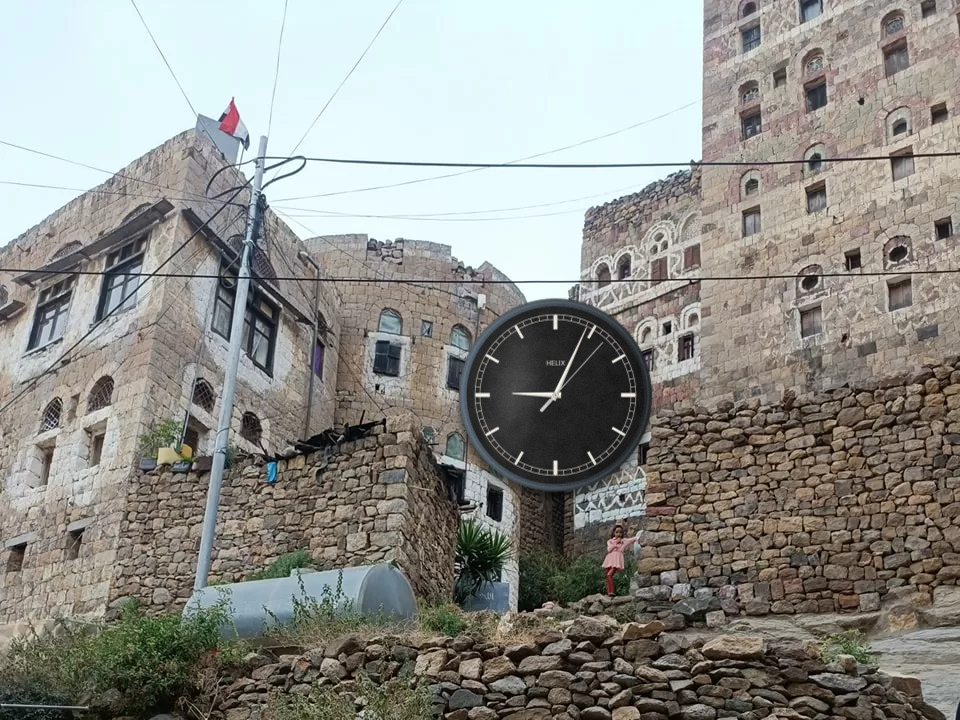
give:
9.04.07
